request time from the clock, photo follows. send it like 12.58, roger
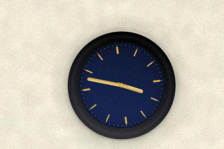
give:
3.48
